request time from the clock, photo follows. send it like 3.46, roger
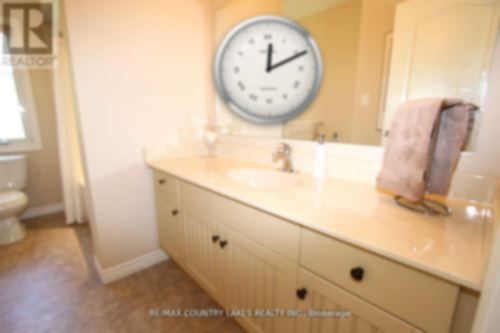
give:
12.11
